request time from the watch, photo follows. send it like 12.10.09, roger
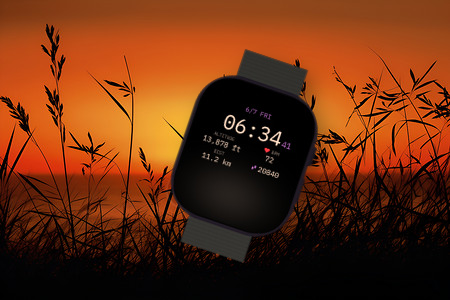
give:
6.34.41
